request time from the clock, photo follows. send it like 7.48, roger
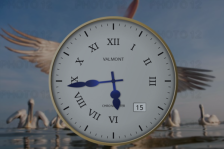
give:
5.44
